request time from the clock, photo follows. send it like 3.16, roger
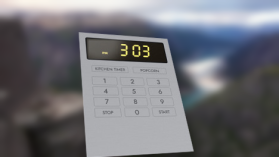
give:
3.03
